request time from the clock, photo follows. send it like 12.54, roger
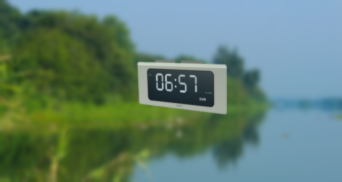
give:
6.57
